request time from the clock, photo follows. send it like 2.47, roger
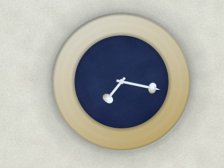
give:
7.17
